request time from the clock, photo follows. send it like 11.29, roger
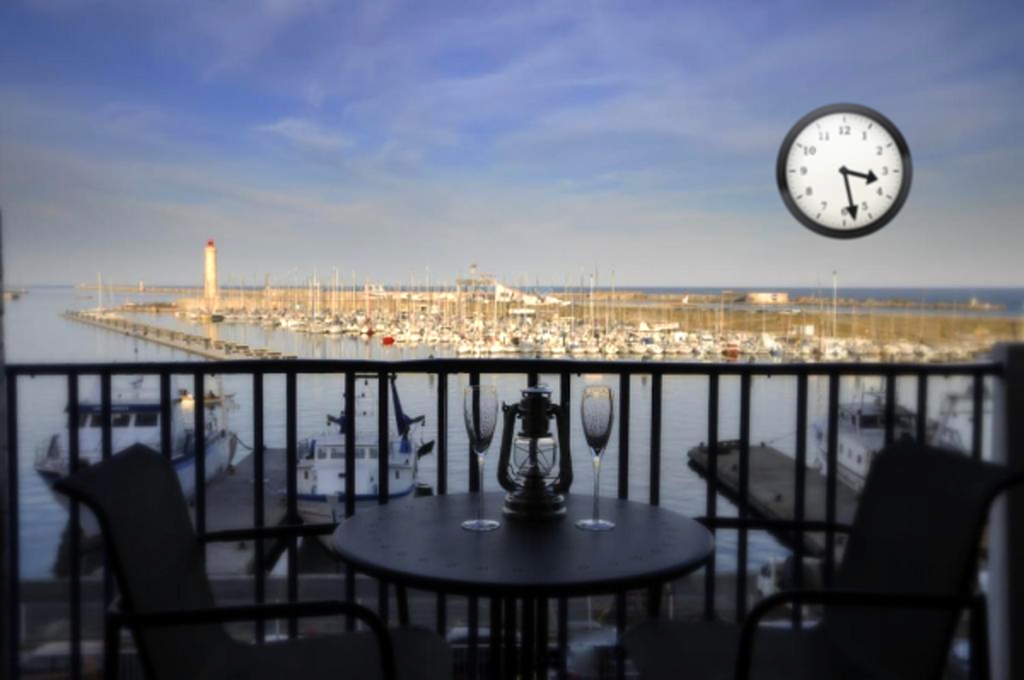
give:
3.28
